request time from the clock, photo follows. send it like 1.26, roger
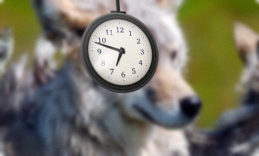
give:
6.48
